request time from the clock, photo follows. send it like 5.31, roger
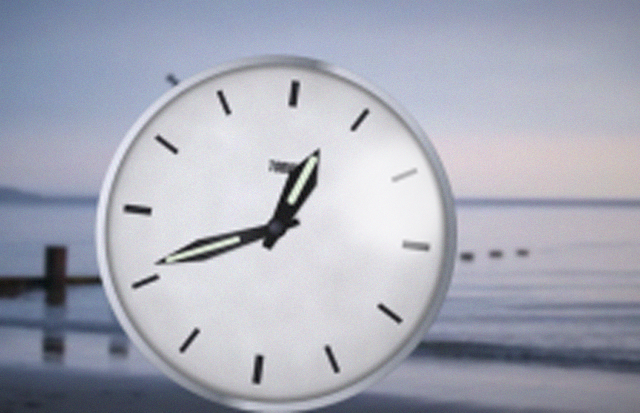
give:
12.41
